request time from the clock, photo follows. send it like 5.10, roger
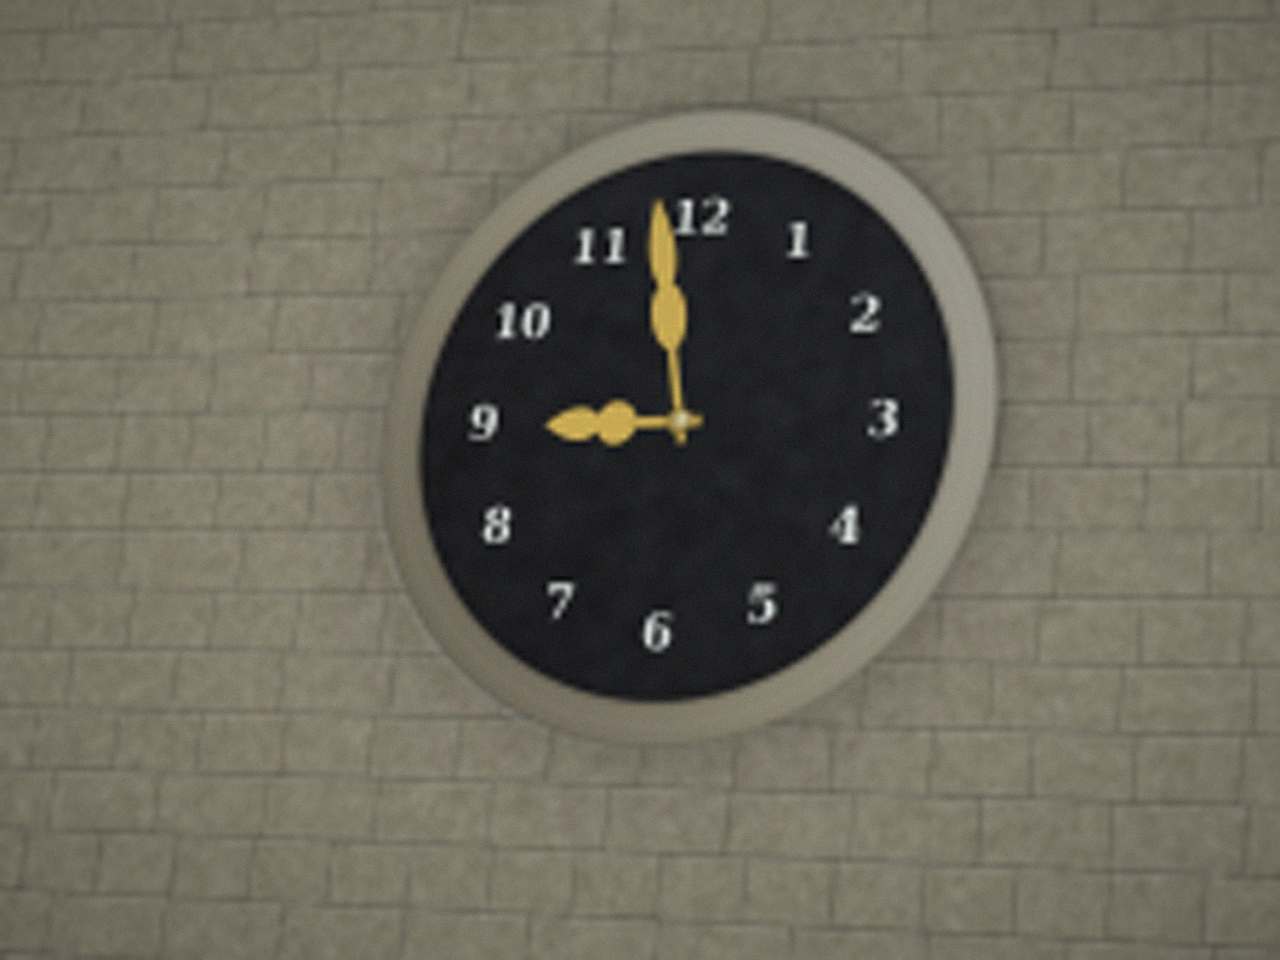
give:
8.58
